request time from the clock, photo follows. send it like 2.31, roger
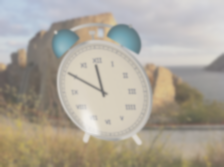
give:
11.50
